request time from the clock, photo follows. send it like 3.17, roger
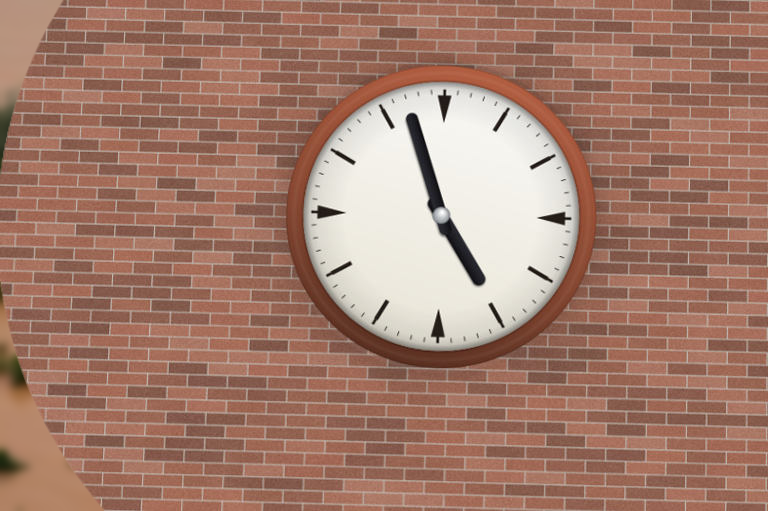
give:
4.57
